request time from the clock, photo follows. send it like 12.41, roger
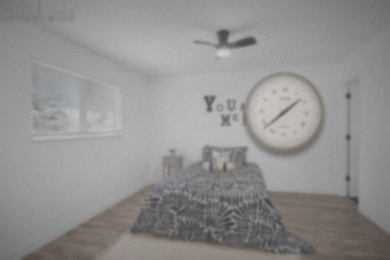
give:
1.38
